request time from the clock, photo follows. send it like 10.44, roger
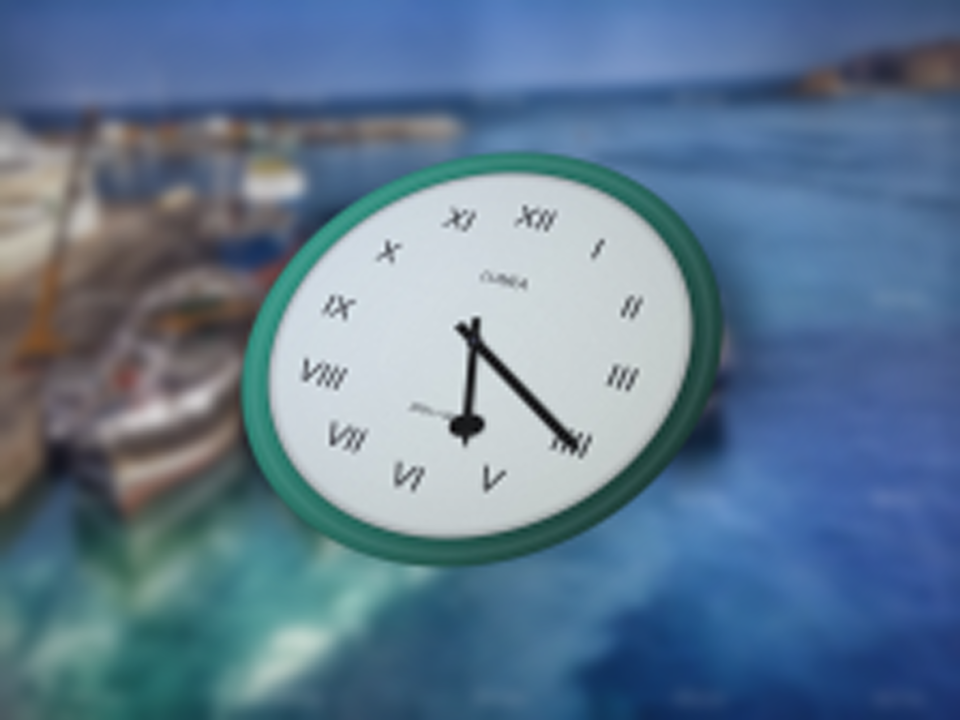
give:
5.20
